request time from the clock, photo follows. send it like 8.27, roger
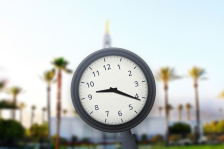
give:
9.21
